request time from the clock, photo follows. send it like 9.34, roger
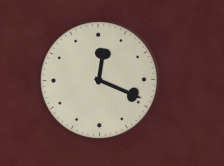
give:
12.19
